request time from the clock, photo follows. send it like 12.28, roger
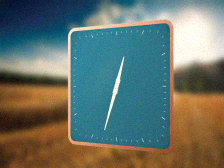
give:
12.33
